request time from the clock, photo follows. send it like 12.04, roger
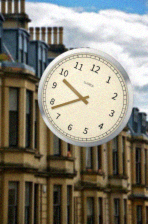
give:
9.38
